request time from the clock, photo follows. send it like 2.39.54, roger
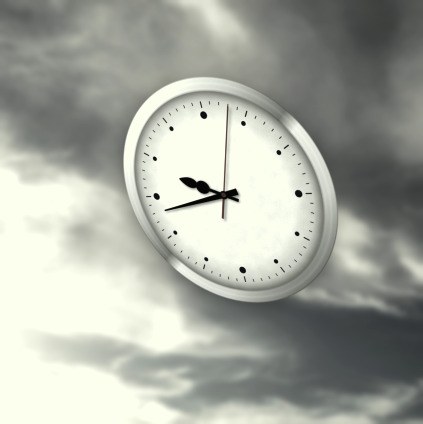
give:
9.43.03
